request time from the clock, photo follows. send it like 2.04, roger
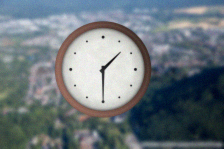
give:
1.30
